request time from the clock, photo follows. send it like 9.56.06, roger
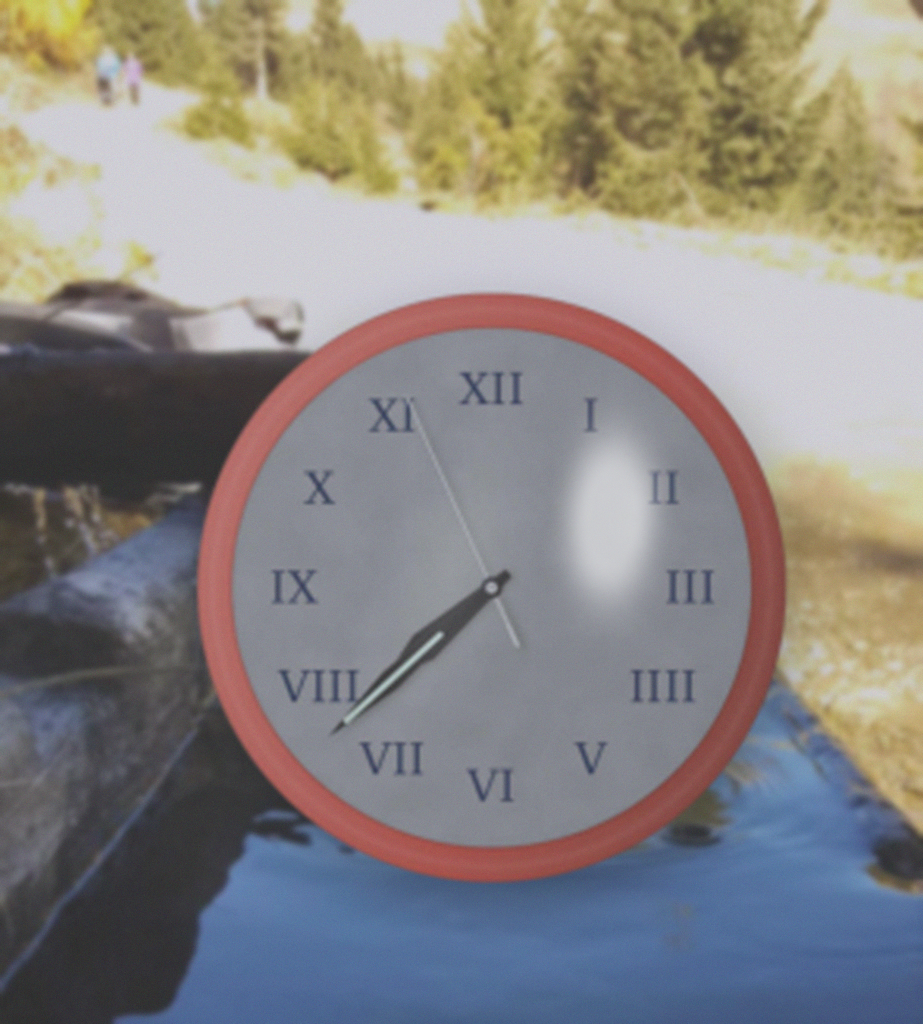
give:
7.37.56
